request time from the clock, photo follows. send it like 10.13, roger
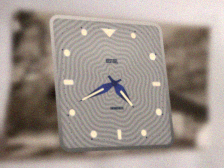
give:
4.41
